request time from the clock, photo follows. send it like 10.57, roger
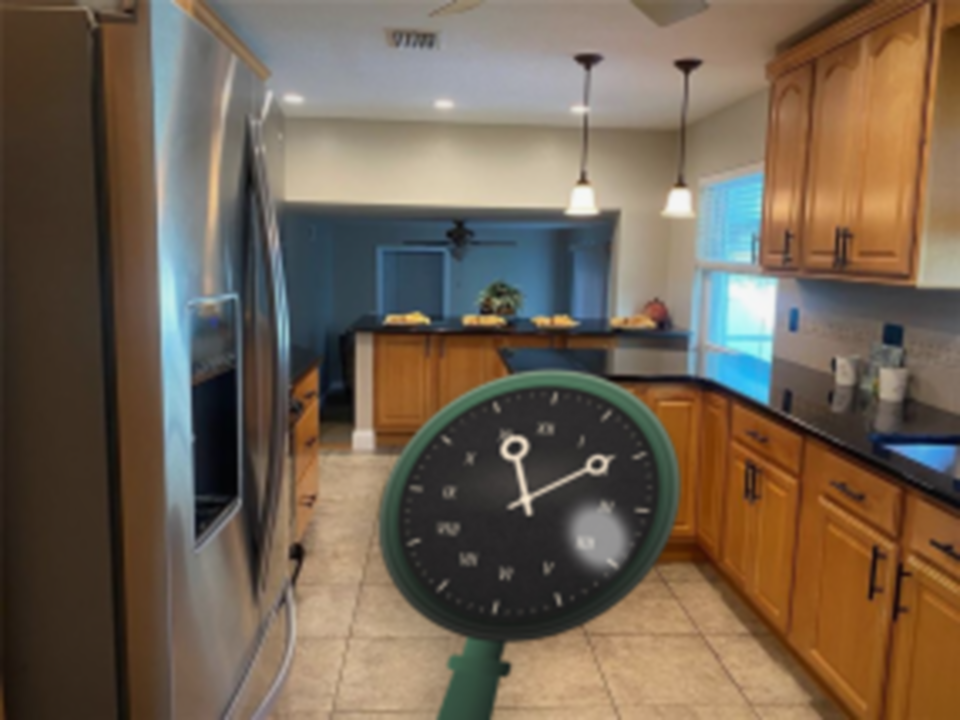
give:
11.09
